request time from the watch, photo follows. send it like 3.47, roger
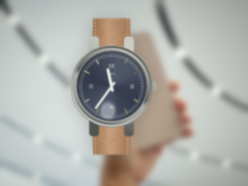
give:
11.36
